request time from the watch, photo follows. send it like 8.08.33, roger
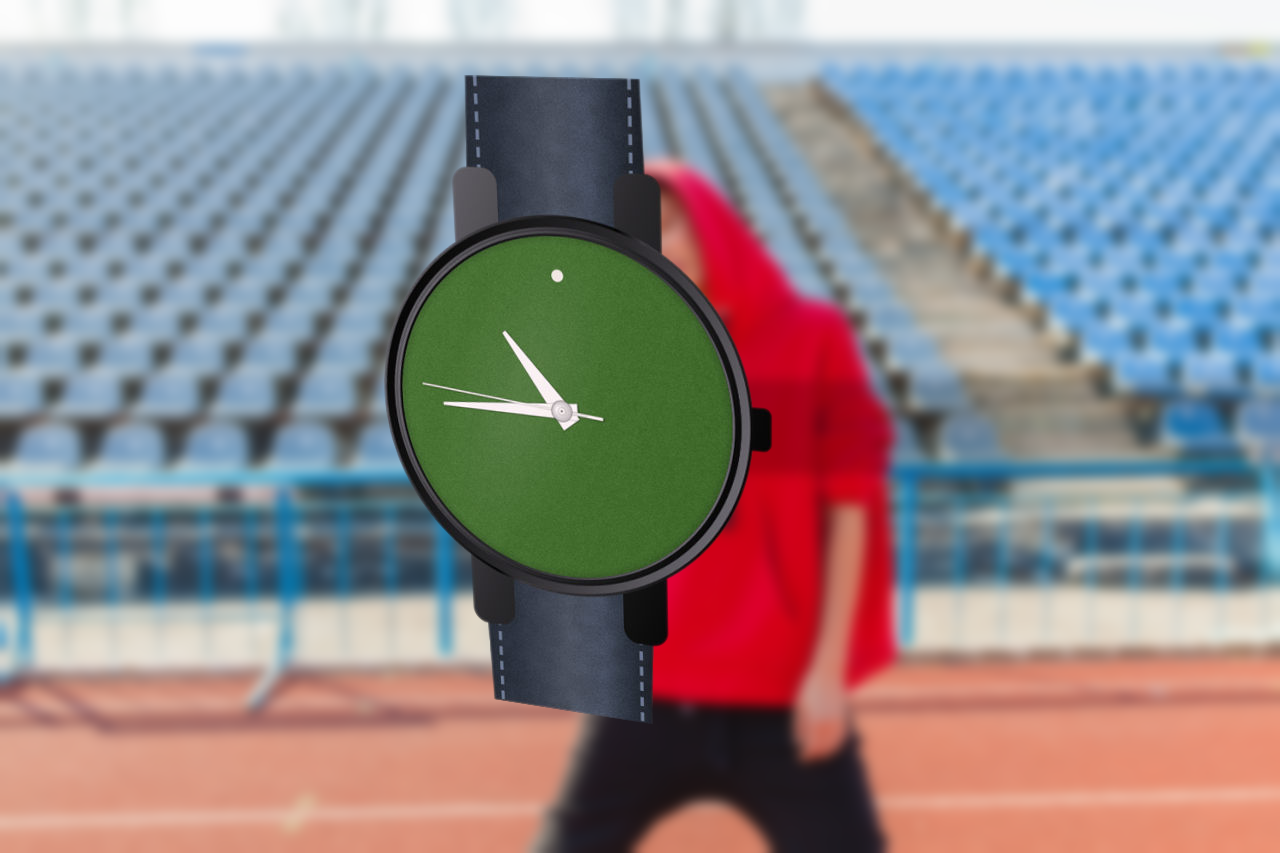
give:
10.44.46
